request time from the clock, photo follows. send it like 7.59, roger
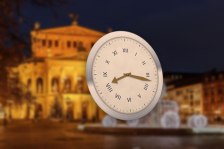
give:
8.17
